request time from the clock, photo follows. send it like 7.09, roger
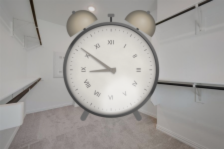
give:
8.51
